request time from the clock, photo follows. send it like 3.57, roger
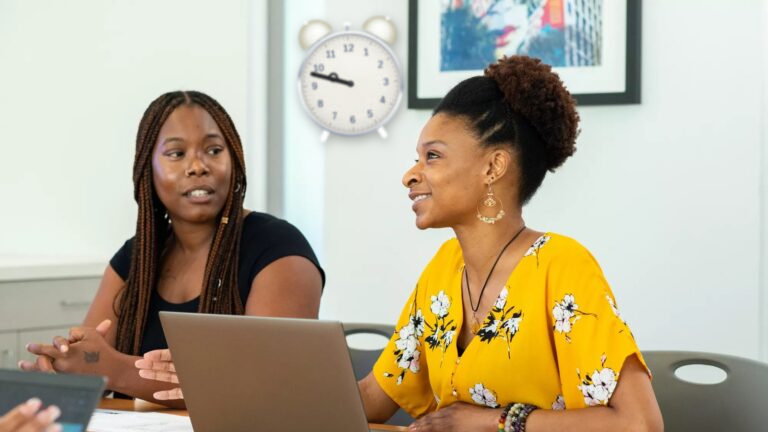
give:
9.48
